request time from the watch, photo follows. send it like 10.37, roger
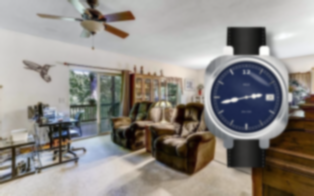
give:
2.43
